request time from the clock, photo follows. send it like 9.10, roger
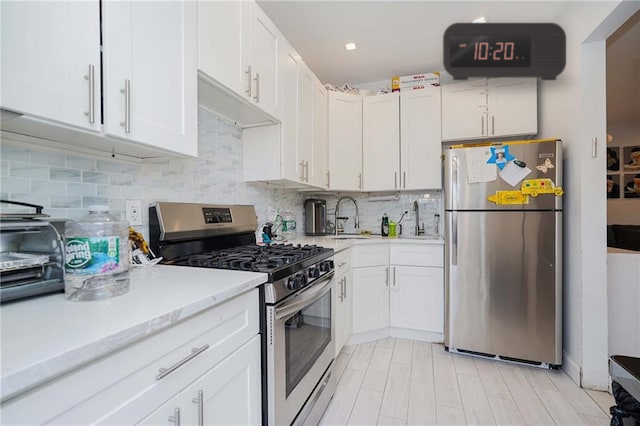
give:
10.20
